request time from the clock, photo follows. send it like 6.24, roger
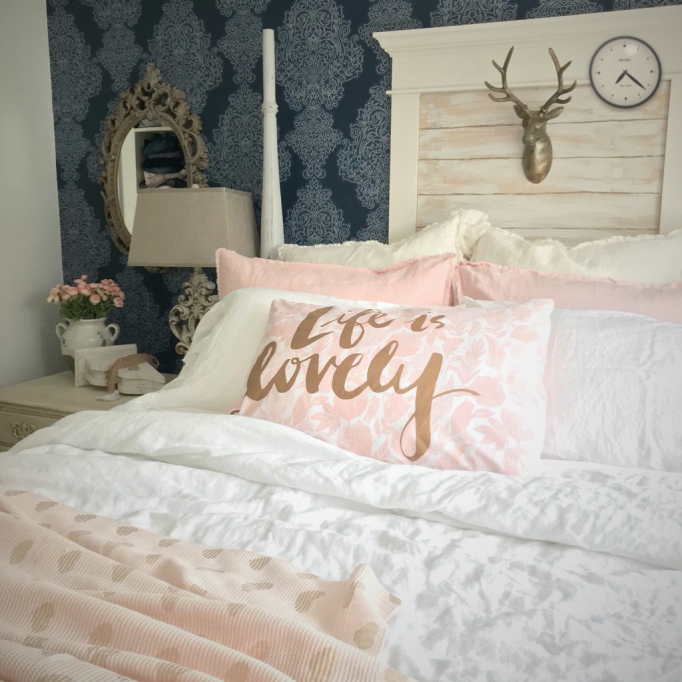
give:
7.22
